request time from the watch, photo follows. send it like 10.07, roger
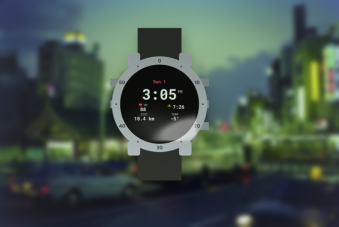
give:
3.05
